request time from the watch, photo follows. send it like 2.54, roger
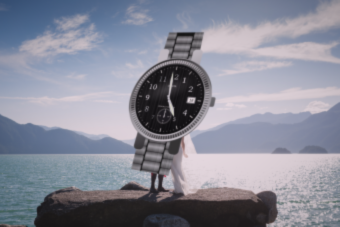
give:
4.59
